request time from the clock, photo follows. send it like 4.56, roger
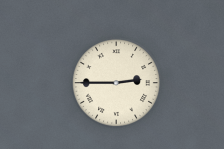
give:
2.45
